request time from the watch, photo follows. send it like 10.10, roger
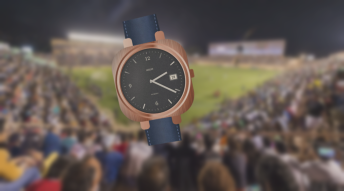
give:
2.21
